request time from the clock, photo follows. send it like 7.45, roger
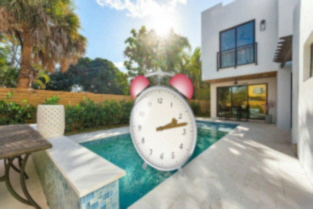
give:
2.13
